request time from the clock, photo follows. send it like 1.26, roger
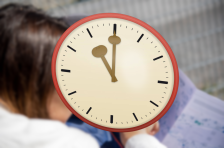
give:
11.00
